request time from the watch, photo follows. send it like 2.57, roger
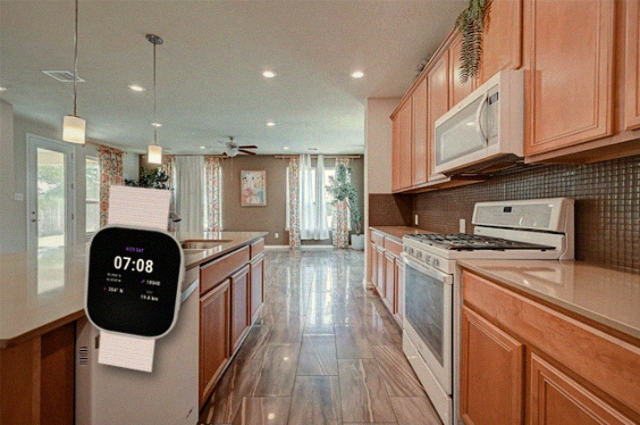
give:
7.08
